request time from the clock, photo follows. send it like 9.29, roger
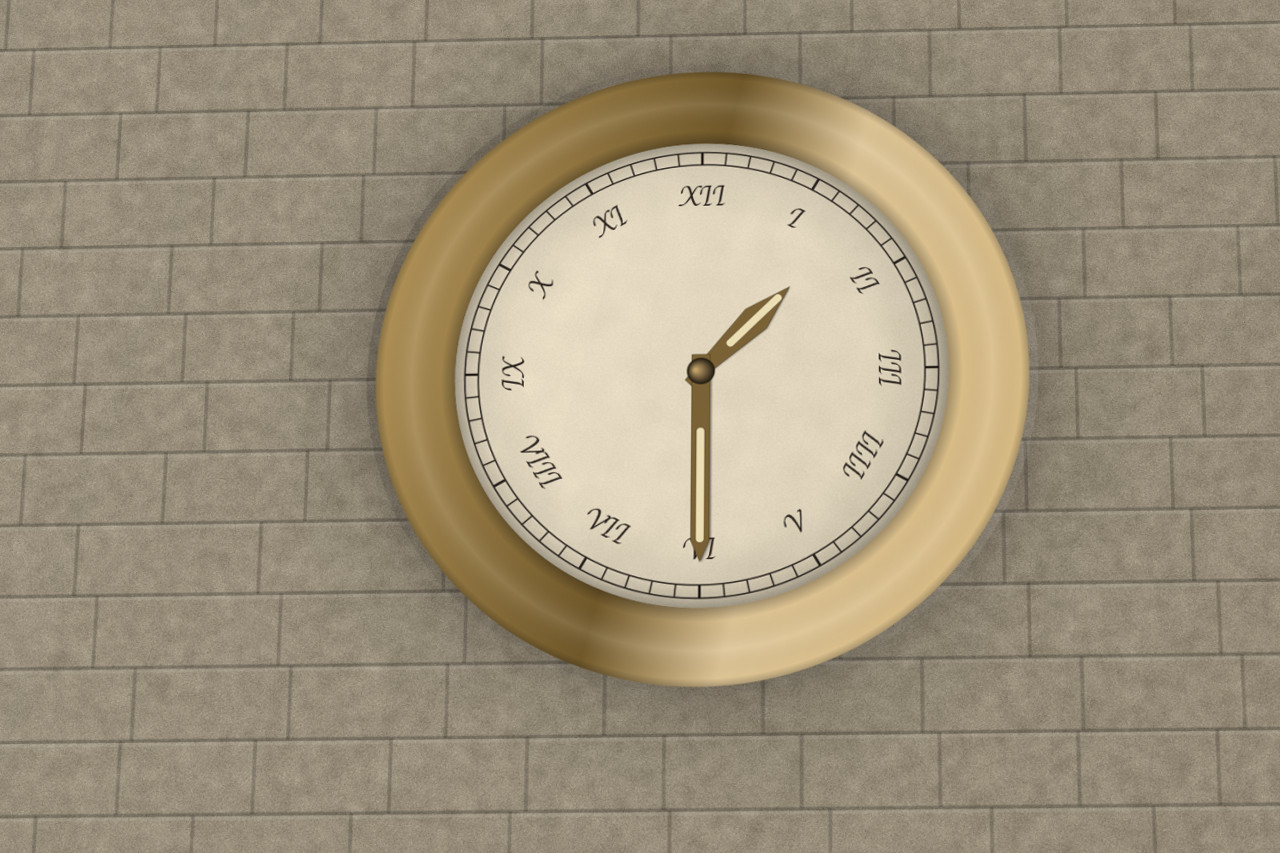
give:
1.30
